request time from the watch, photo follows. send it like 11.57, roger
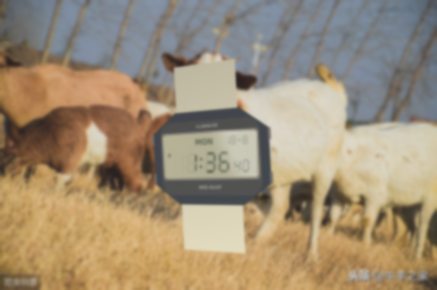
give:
1.36
